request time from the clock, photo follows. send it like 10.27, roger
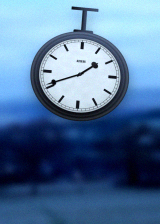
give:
1.41
